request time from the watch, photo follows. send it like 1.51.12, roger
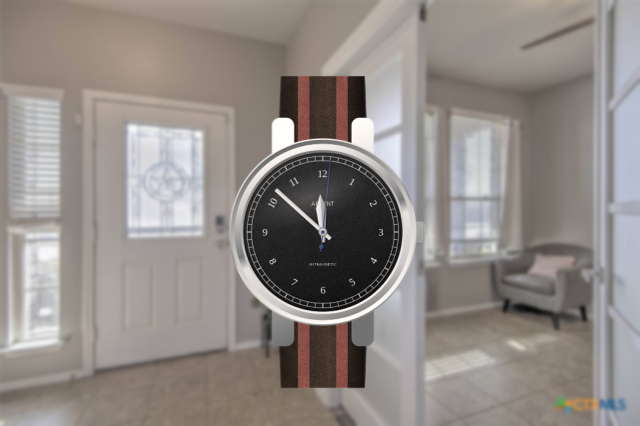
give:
11.52.01
